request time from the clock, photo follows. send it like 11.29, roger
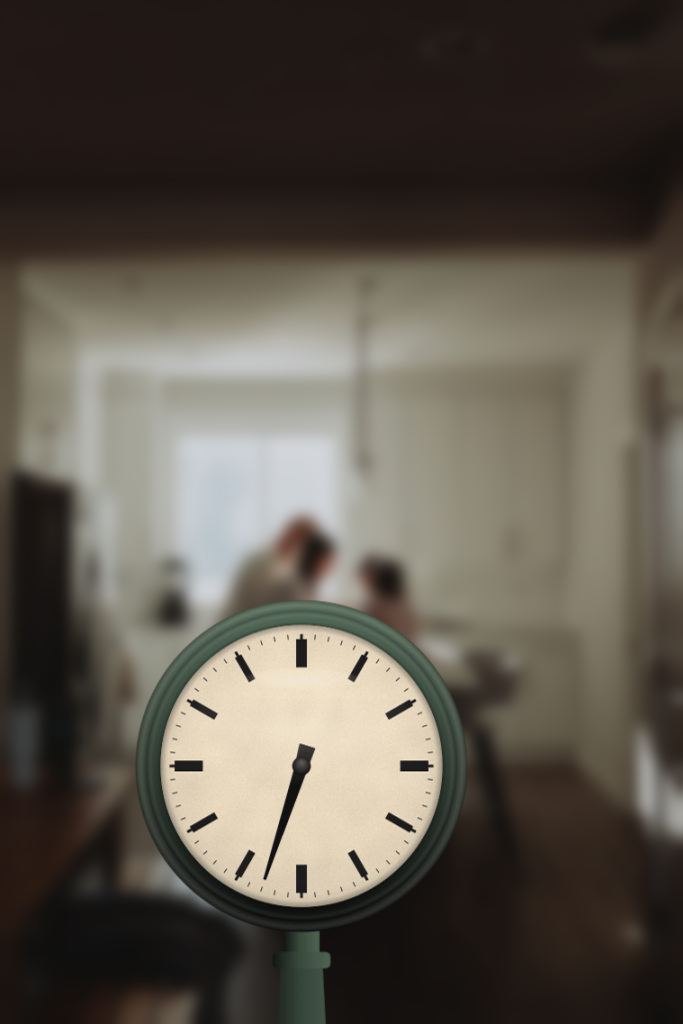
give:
6.33
